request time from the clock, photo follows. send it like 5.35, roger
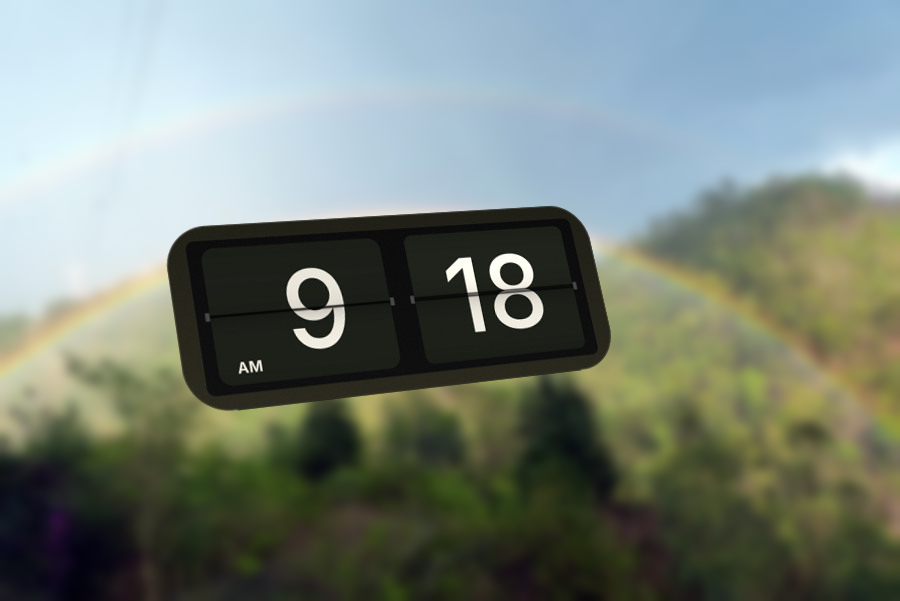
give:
9.18
